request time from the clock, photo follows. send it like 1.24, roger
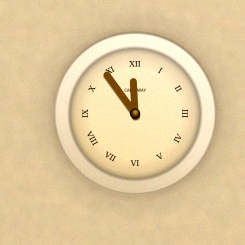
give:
11.54
